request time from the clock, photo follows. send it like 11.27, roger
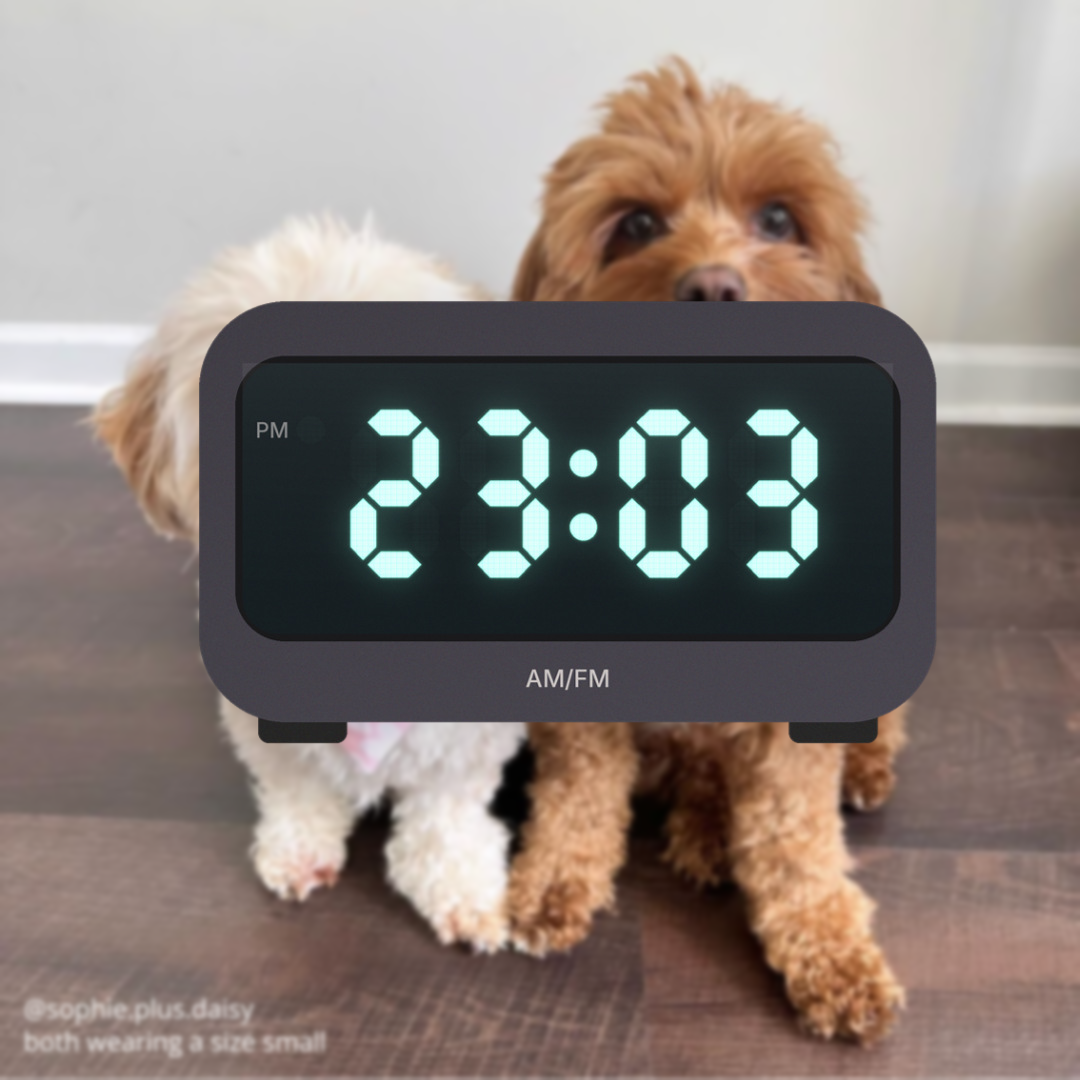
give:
23.03
